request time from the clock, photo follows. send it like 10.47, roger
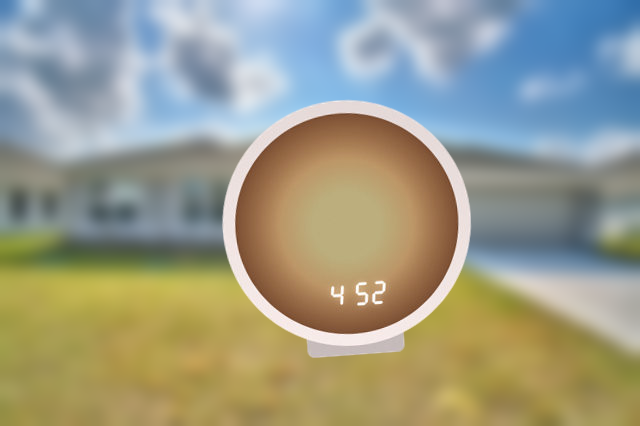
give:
4.52
